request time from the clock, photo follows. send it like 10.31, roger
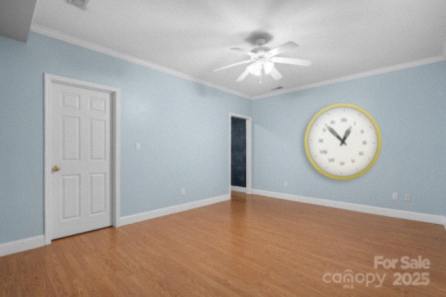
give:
12.52
